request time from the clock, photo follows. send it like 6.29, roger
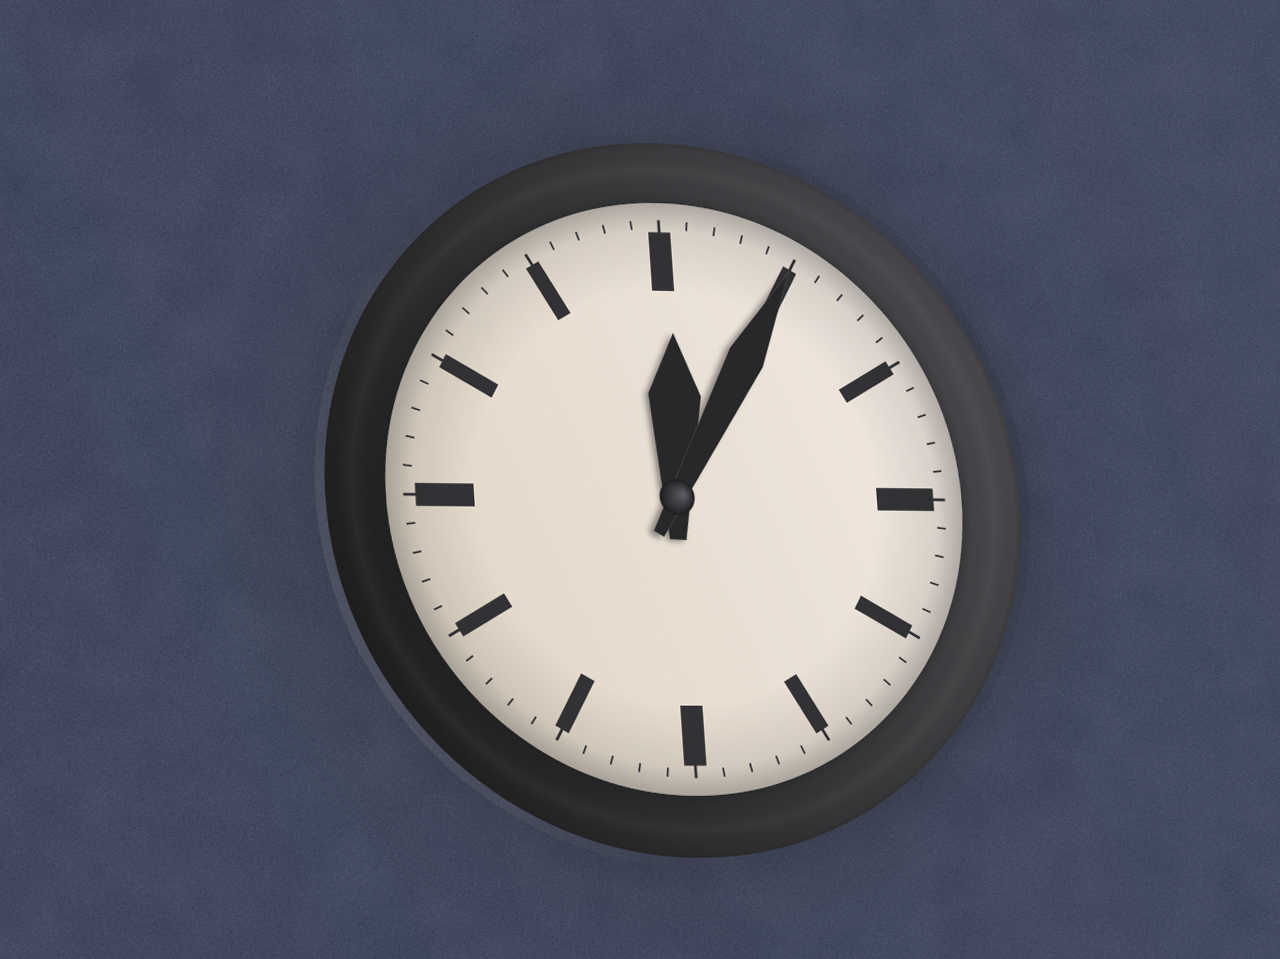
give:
12.05
